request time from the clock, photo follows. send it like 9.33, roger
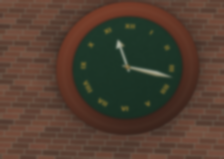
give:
11.17
